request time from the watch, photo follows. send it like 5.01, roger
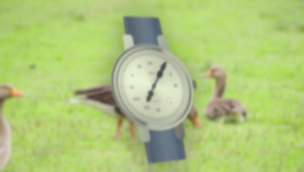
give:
7.06
